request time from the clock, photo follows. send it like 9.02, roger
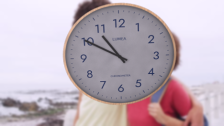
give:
10.50
